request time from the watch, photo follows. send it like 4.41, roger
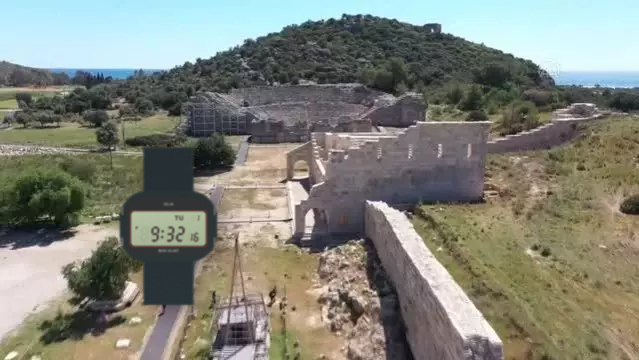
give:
9.32
